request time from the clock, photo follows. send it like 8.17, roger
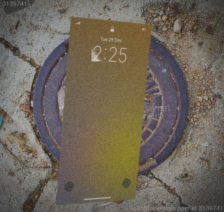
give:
2.25
